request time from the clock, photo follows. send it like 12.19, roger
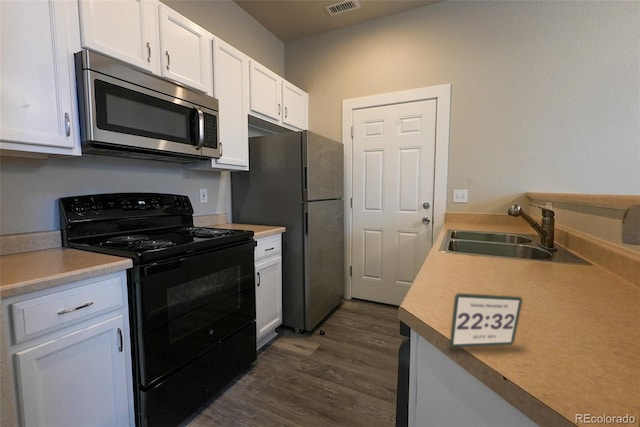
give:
22.32
